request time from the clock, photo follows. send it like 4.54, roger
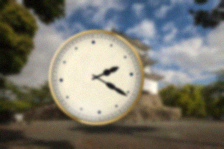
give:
2.21
